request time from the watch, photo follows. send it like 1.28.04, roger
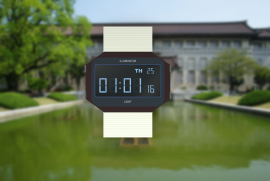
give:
1.01.16
